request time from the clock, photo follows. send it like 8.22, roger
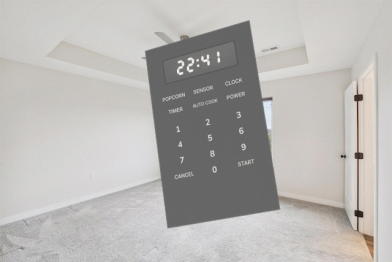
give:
22.41
